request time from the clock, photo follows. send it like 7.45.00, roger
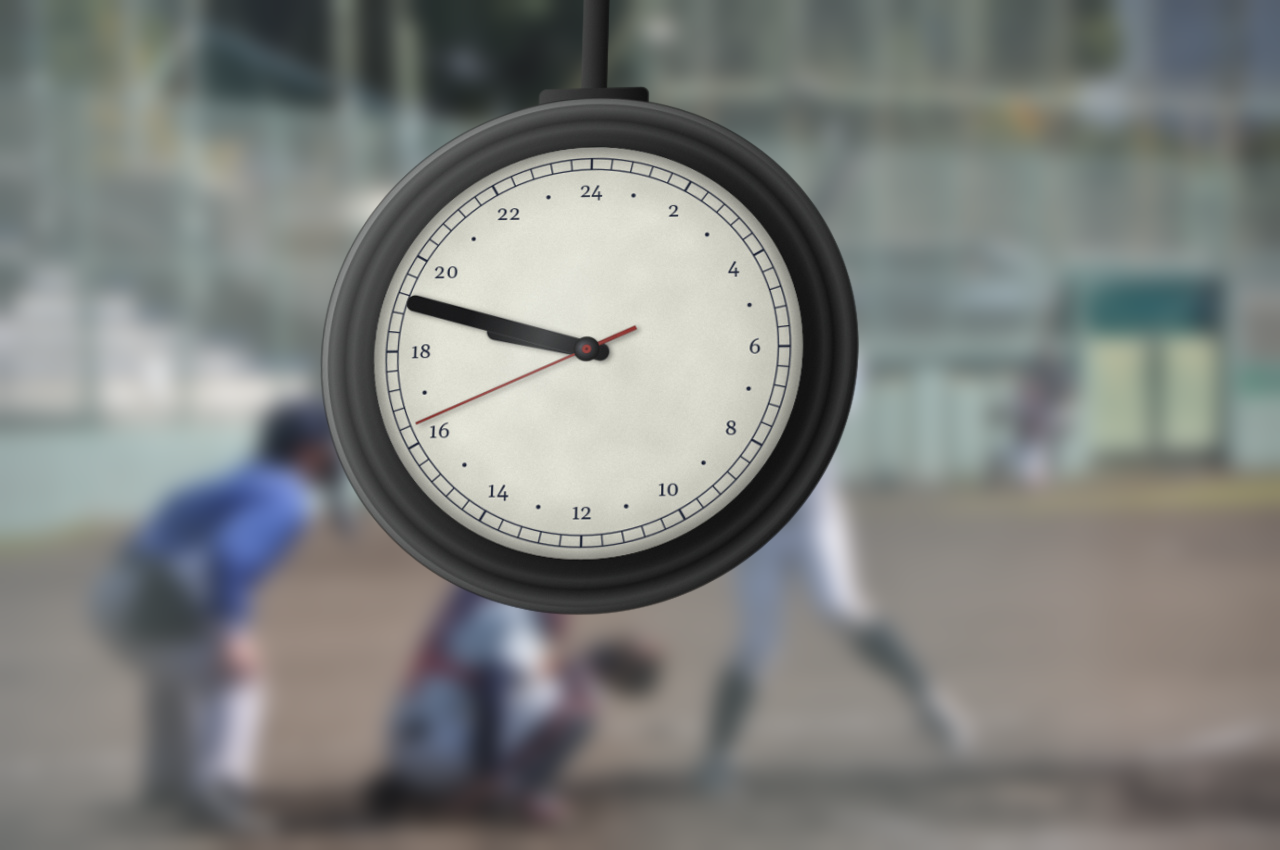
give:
18.47.41
